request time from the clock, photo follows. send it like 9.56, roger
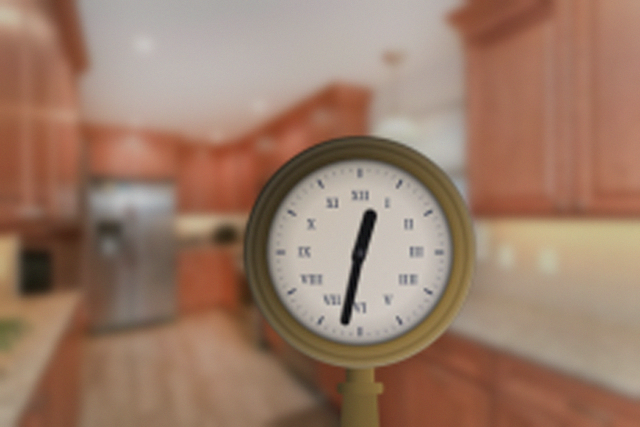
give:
12.32
